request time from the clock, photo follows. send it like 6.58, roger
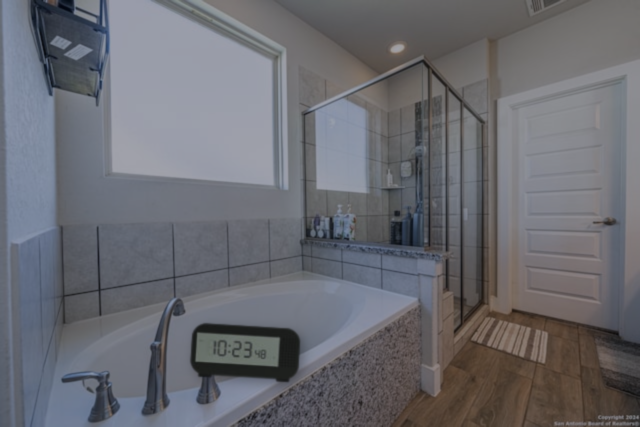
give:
10.23
